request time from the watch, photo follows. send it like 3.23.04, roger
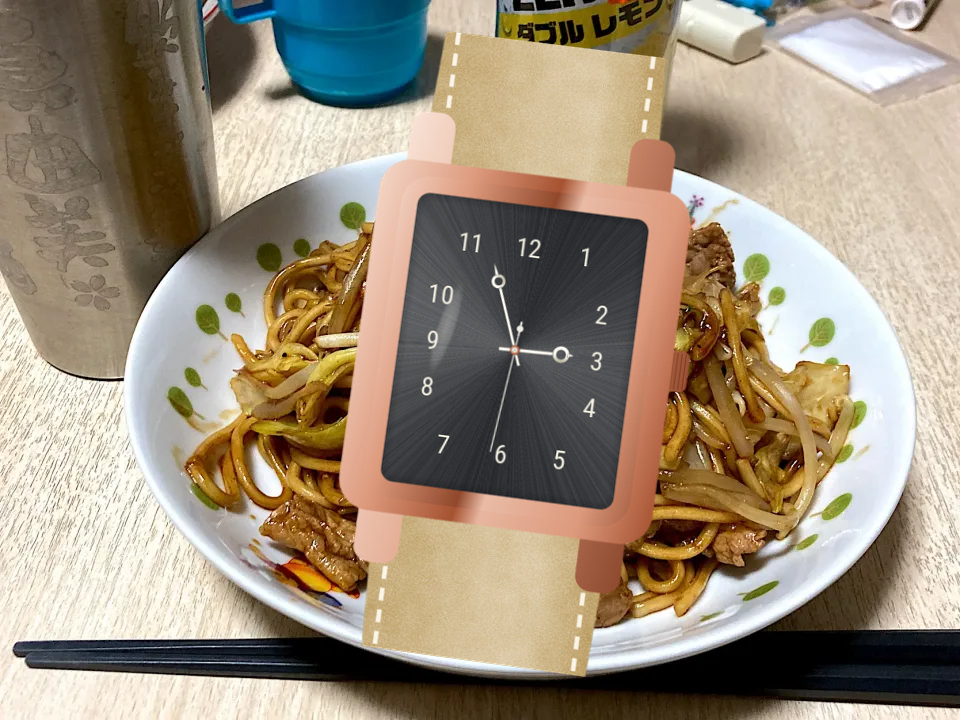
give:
2.56.31
